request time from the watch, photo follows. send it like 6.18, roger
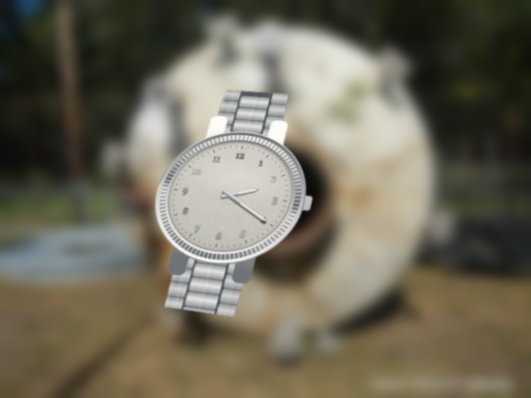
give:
2.20
